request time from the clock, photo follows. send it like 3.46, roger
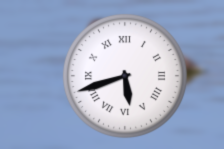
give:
5.42
